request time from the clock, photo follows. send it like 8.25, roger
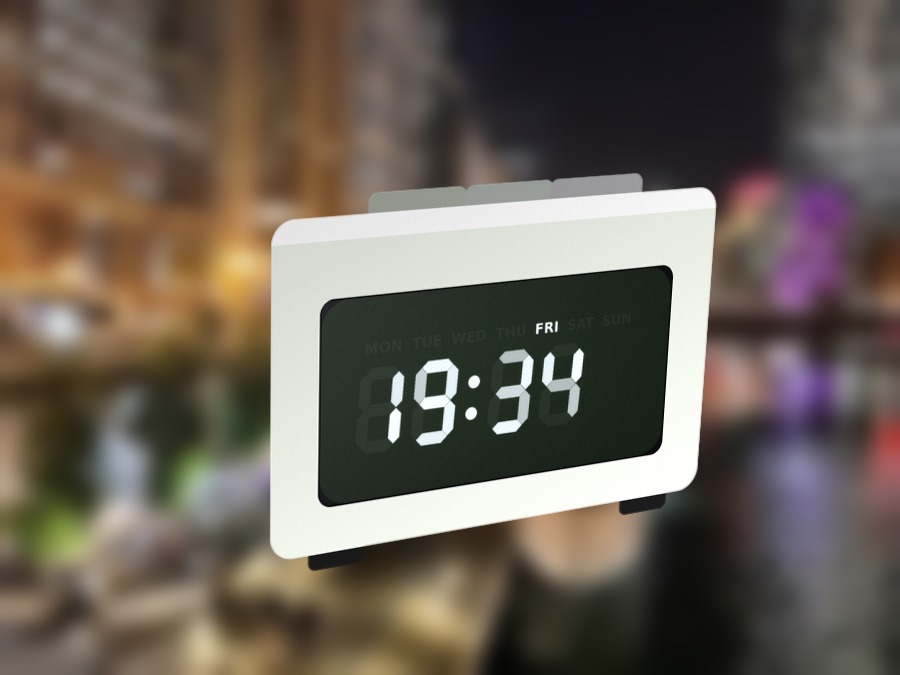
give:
19.34
